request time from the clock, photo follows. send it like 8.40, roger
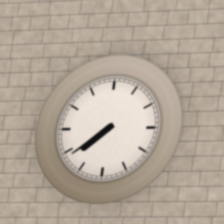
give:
7.39
